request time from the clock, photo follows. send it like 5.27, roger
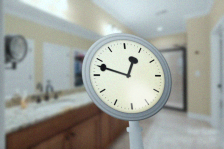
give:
12.48
